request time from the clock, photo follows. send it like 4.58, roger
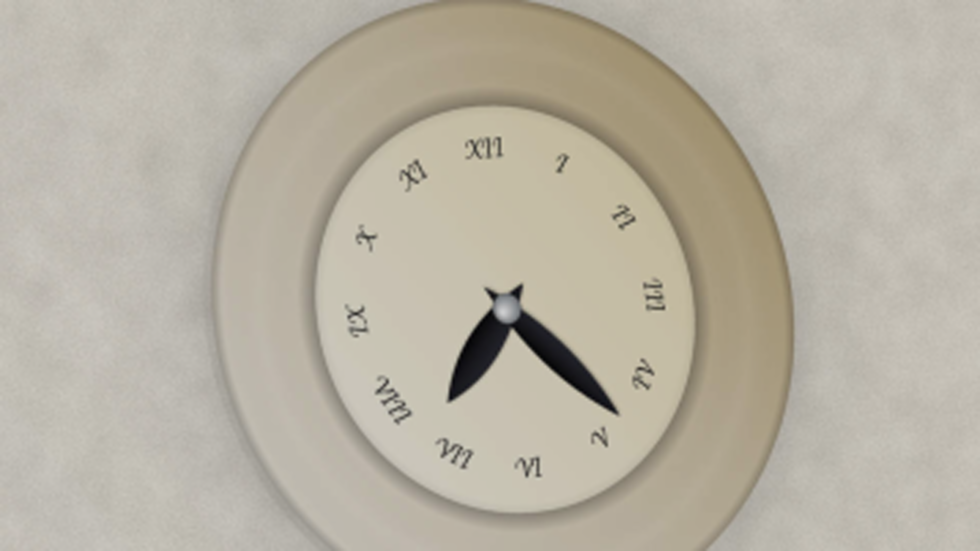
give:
7.23
